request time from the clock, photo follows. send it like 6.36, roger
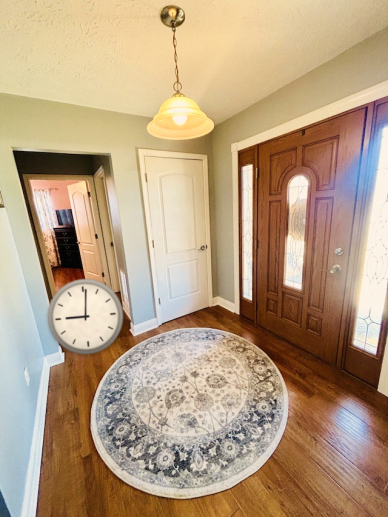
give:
9.01
